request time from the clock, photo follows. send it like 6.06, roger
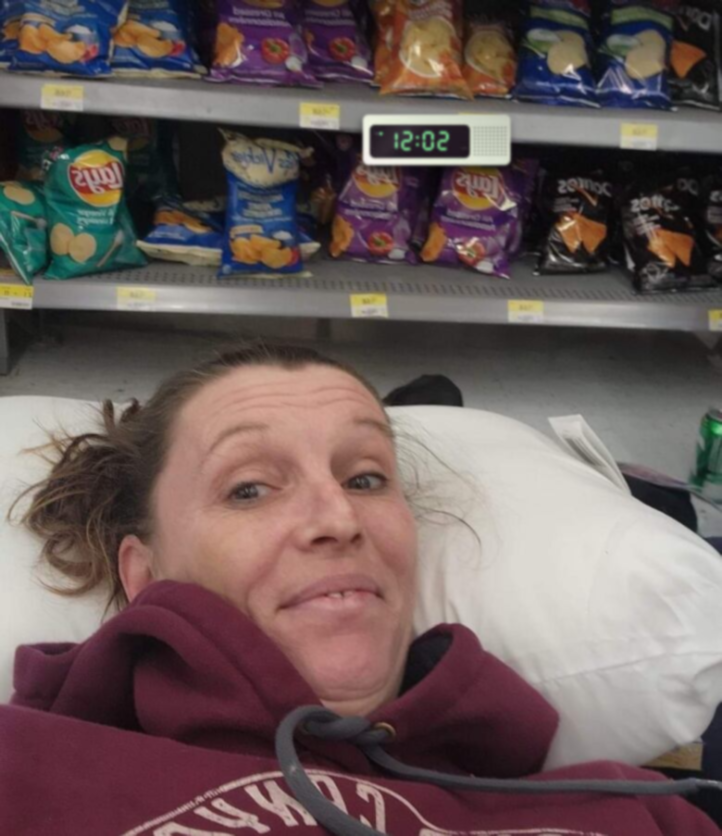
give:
12.02
